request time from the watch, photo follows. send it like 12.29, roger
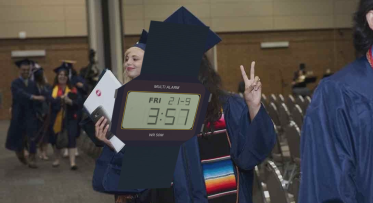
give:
3.57
